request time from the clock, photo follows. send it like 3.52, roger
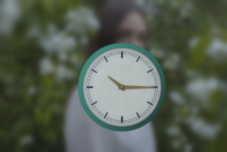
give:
10.15
